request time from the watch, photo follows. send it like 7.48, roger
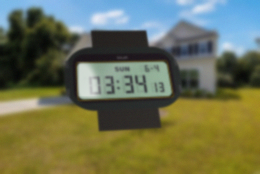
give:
3.34
